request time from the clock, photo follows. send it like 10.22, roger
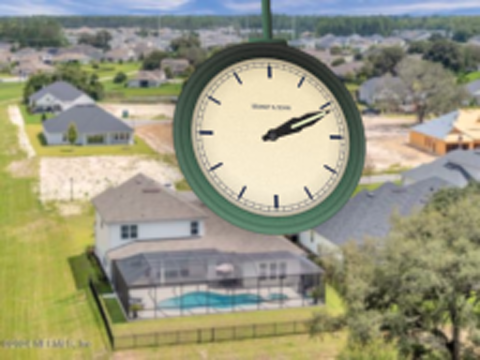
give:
2.11
